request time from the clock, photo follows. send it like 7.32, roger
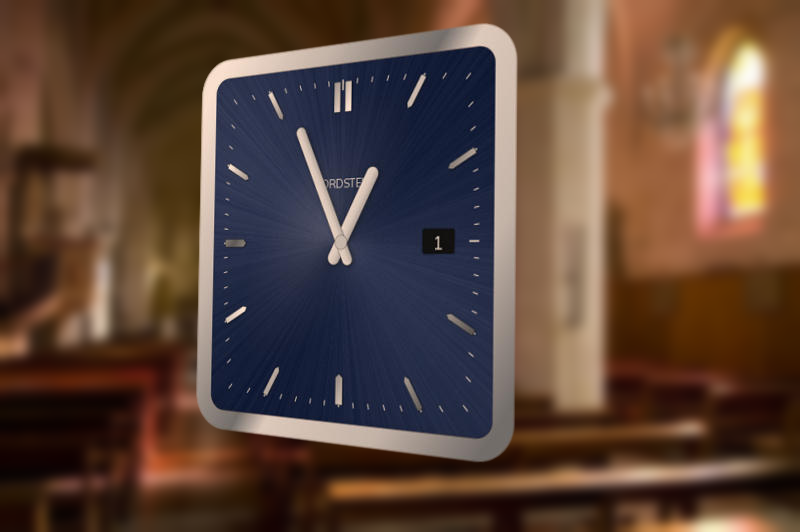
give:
12.56
